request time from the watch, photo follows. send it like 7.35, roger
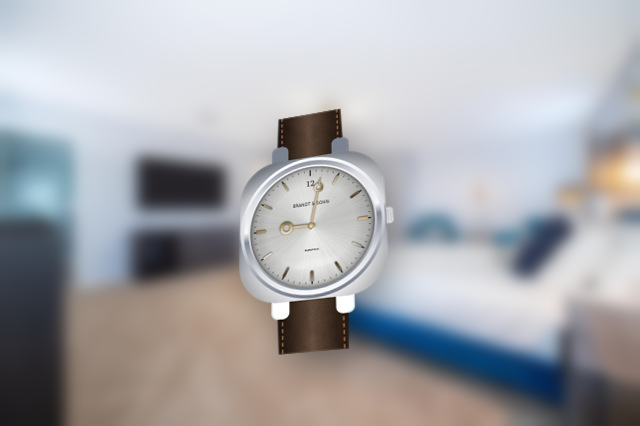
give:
9.02
